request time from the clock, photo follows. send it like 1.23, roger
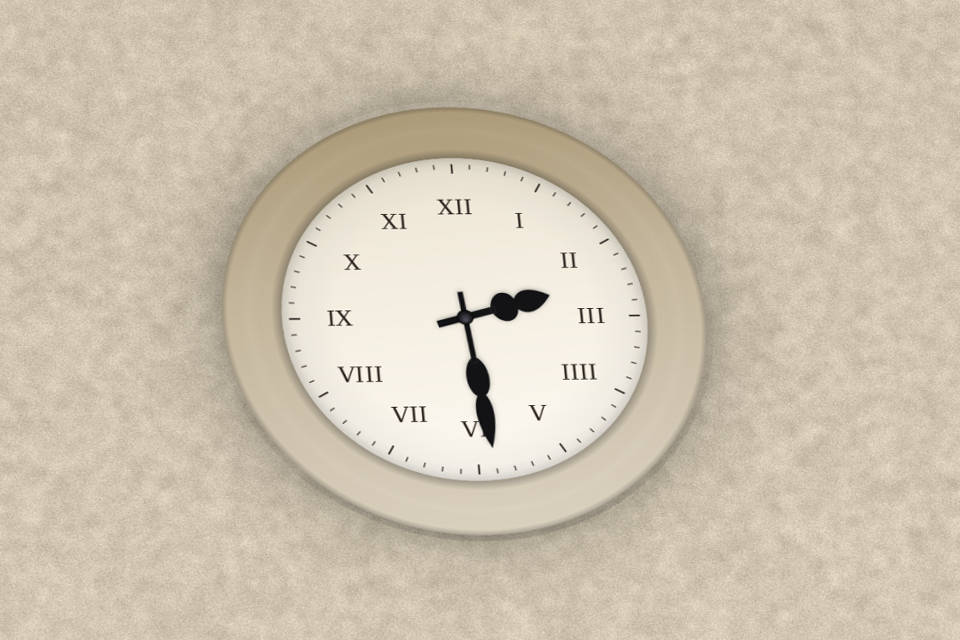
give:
2.29
